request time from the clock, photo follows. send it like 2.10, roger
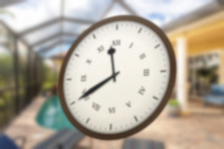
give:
11.40
